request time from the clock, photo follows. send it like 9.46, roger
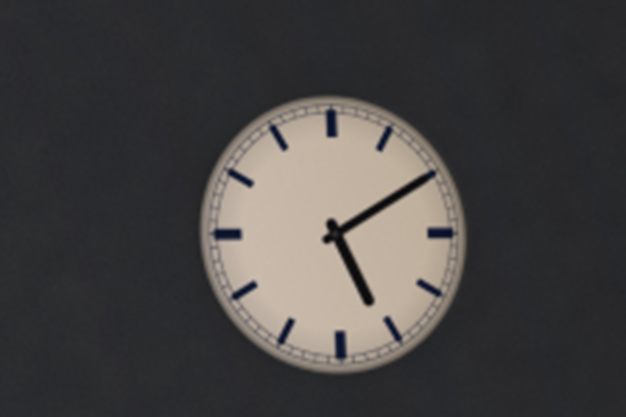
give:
5.10
